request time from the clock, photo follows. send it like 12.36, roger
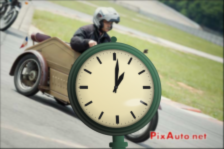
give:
1.01
